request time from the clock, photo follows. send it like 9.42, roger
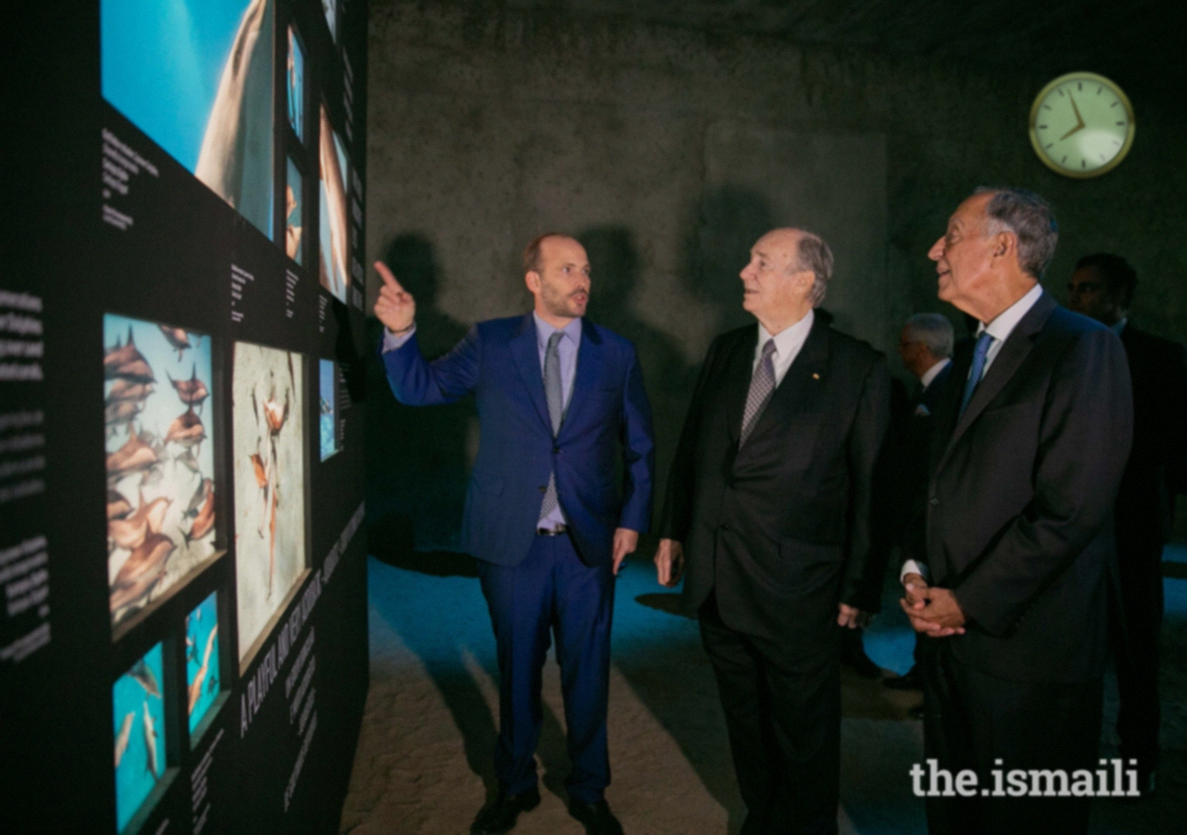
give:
7.57
